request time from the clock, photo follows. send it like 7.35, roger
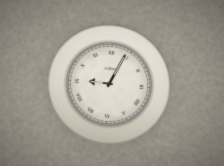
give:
9.04
